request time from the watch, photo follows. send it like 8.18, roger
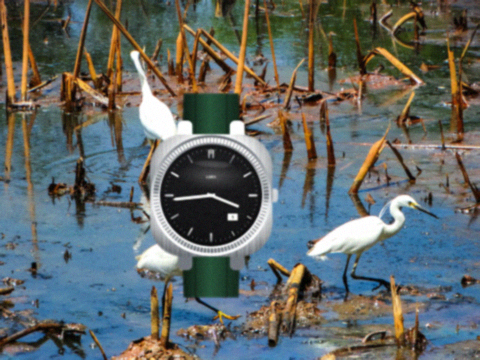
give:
3.44
